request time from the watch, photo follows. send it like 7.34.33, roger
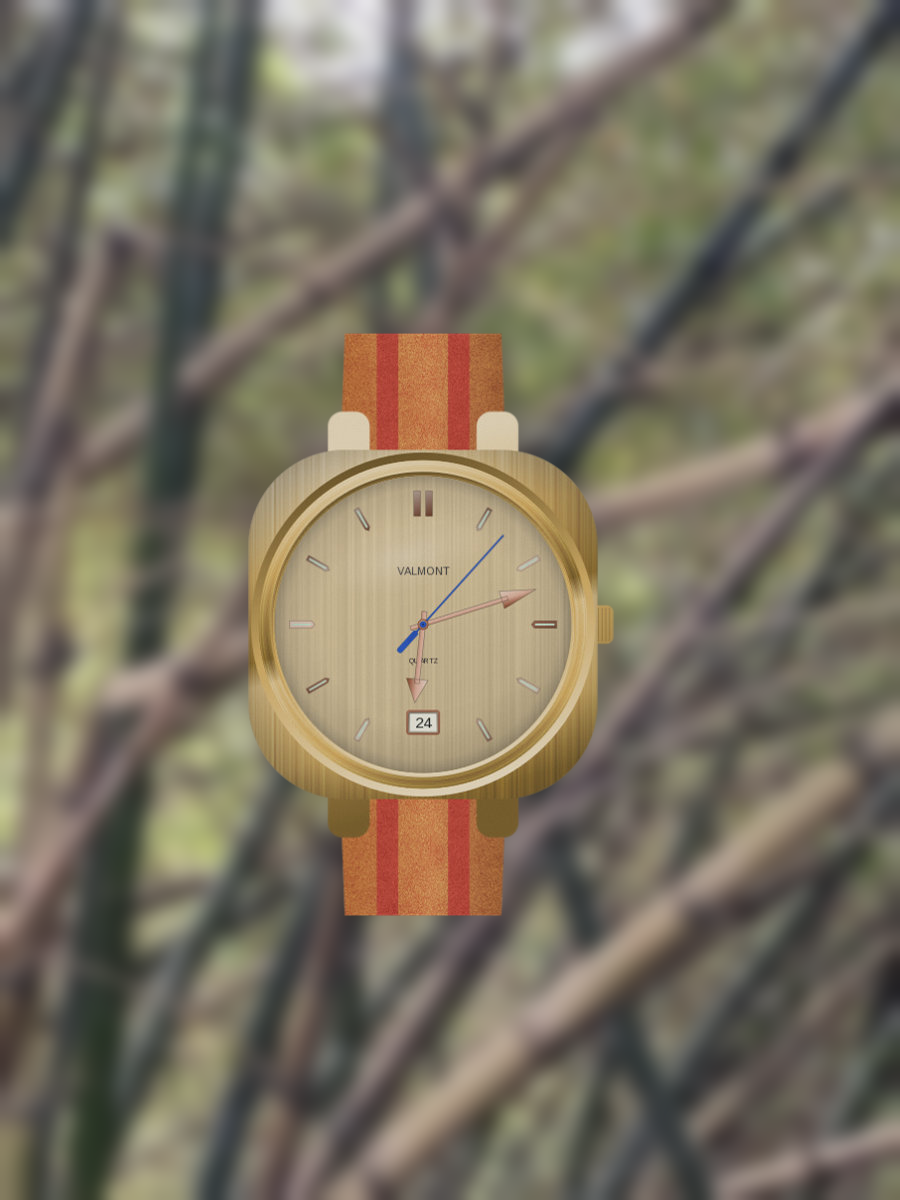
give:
6.12.07
